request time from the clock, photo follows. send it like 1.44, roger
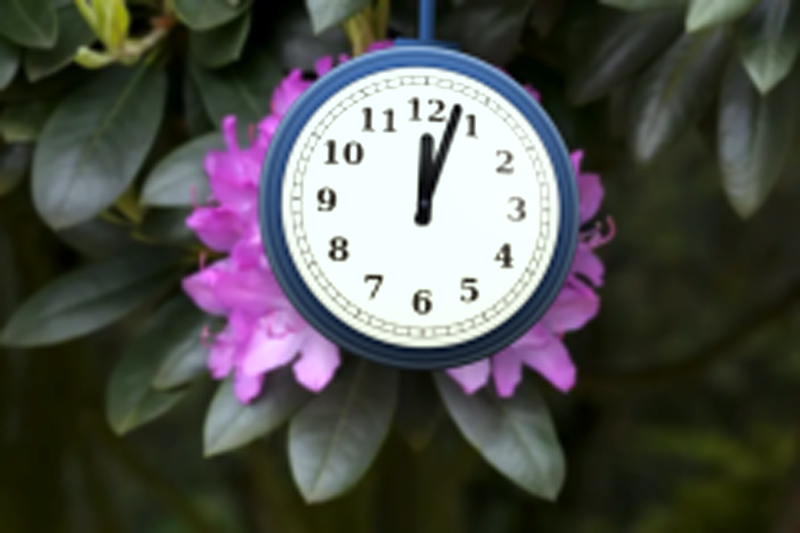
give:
12.03
